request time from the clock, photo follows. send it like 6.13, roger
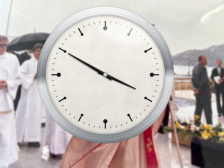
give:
3.50
